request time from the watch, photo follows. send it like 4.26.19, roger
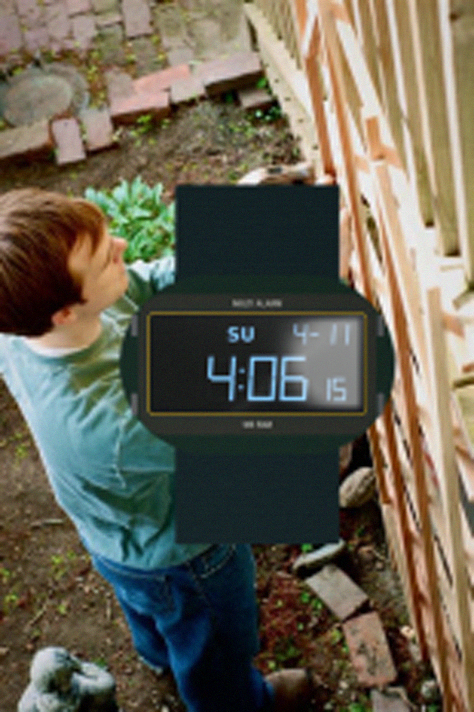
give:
4.06.15
